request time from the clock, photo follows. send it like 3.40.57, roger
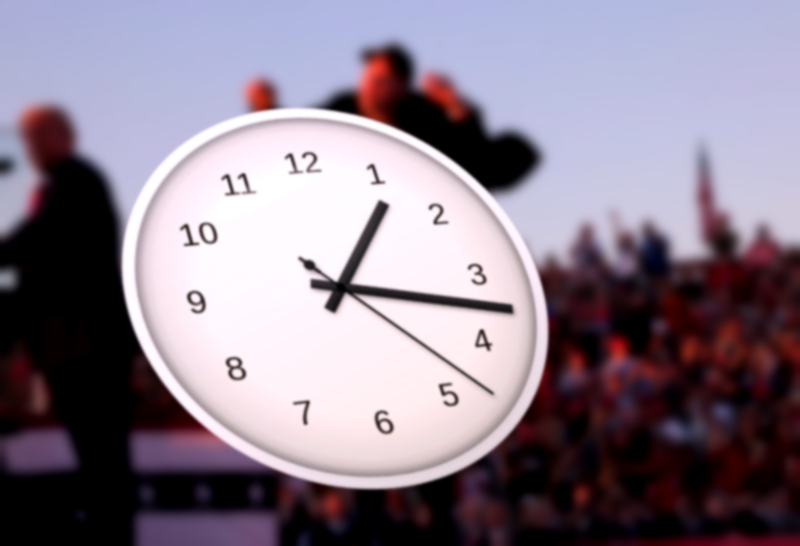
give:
1.17.23
